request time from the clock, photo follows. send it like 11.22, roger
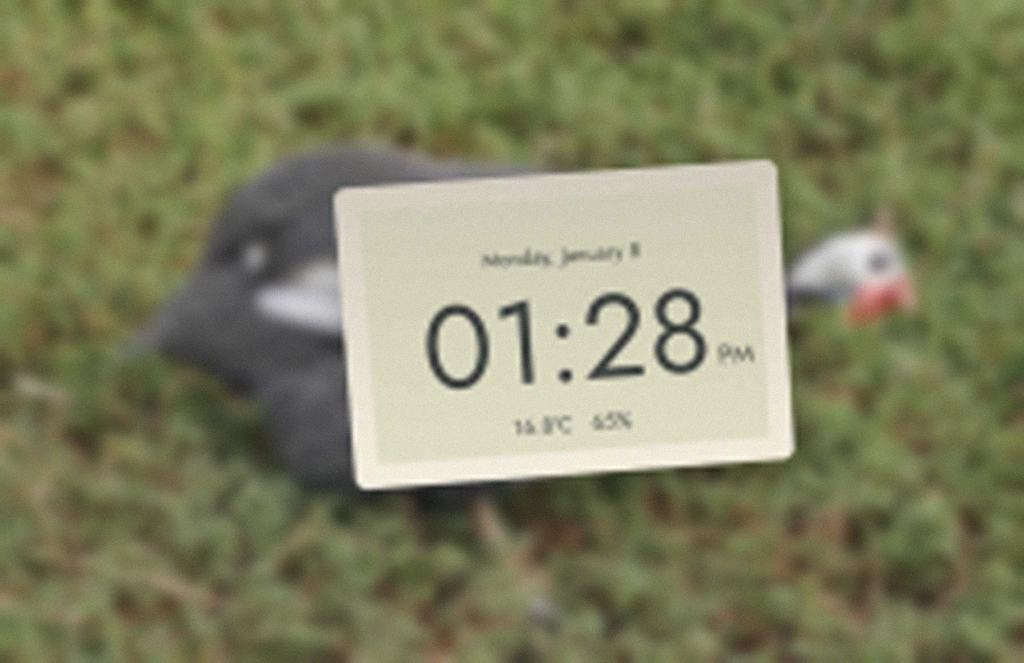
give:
1.28
